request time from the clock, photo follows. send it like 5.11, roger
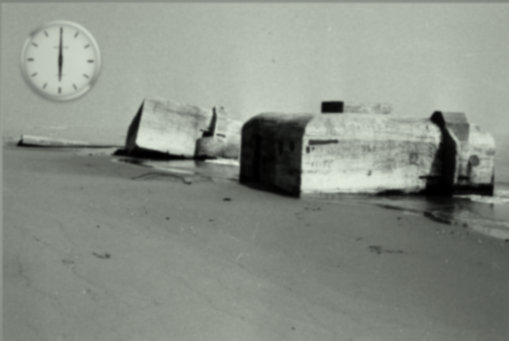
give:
6.00
